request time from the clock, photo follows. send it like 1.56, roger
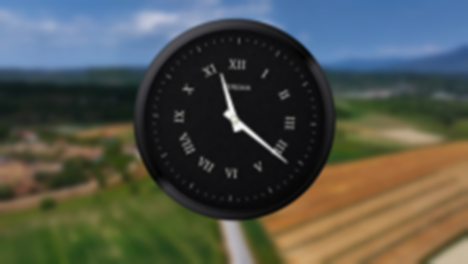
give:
11.21
